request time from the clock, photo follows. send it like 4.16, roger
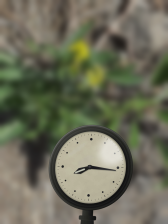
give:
8.16
